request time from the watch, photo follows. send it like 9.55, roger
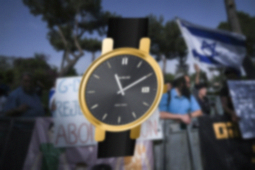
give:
11.10
